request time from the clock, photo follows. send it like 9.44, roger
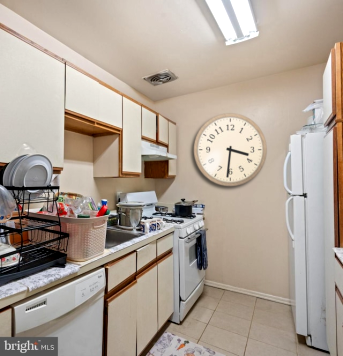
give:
3.31
